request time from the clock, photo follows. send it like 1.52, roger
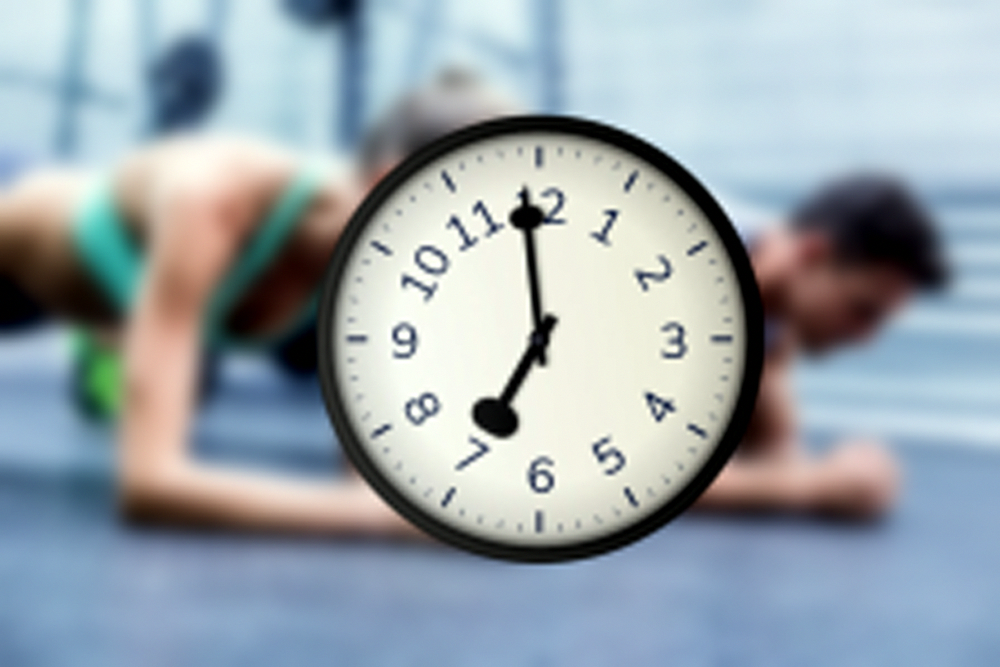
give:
6.59
